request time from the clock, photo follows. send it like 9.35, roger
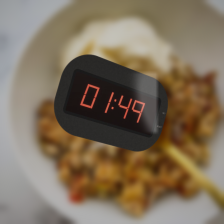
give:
1.49
